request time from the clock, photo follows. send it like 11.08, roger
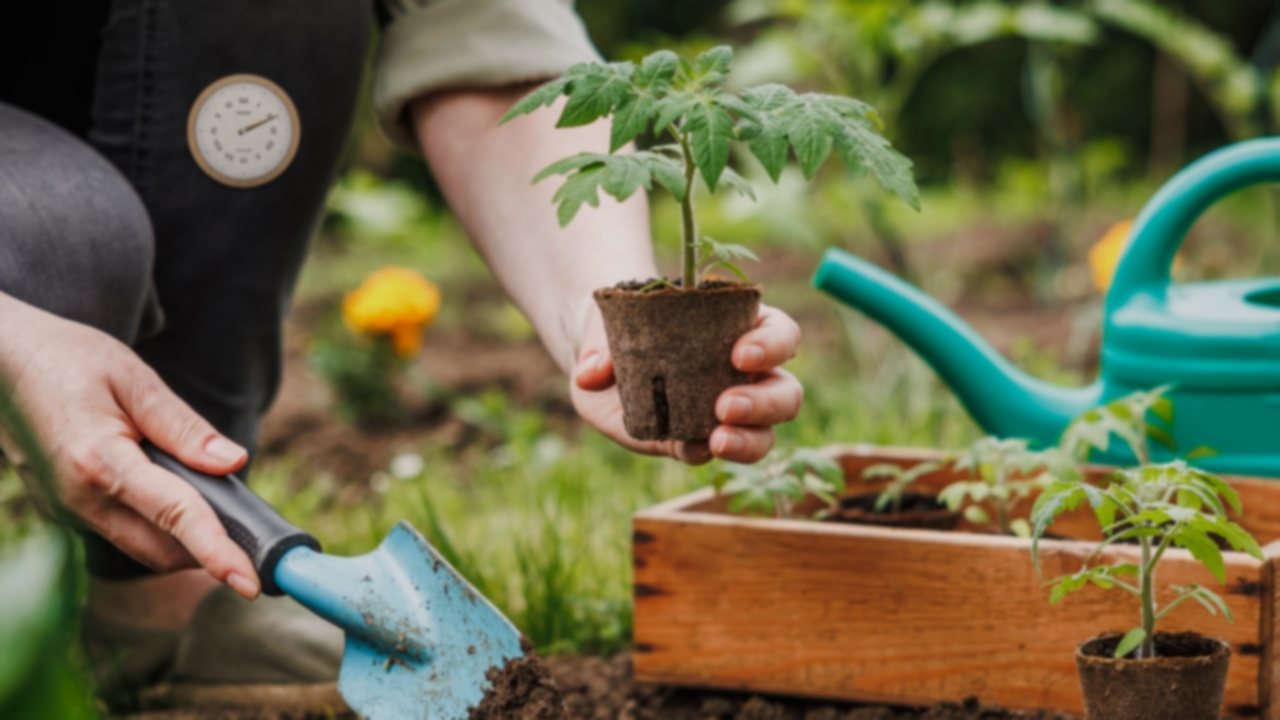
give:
2.11
